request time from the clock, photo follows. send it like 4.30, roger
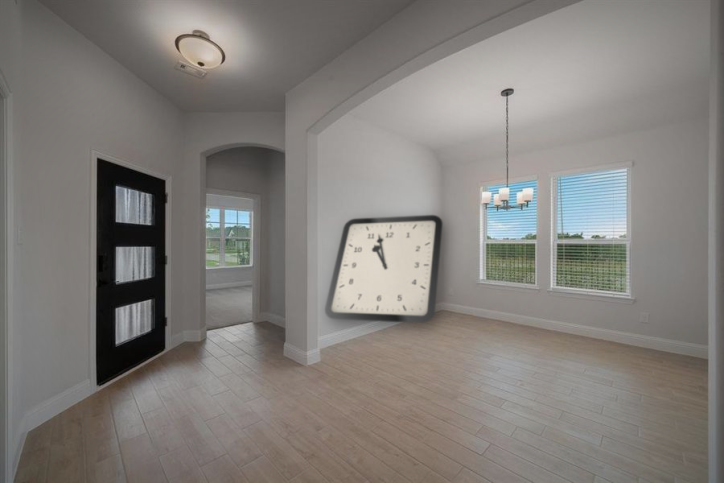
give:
10.57
